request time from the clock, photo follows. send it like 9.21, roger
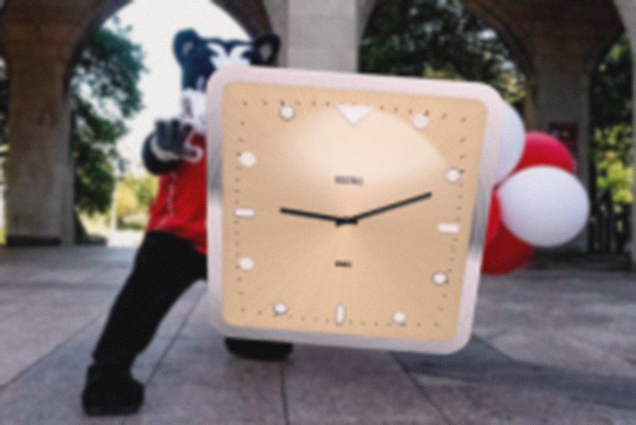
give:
9.11
